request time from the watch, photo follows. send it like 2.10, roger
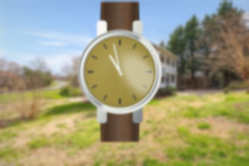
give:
10.58
